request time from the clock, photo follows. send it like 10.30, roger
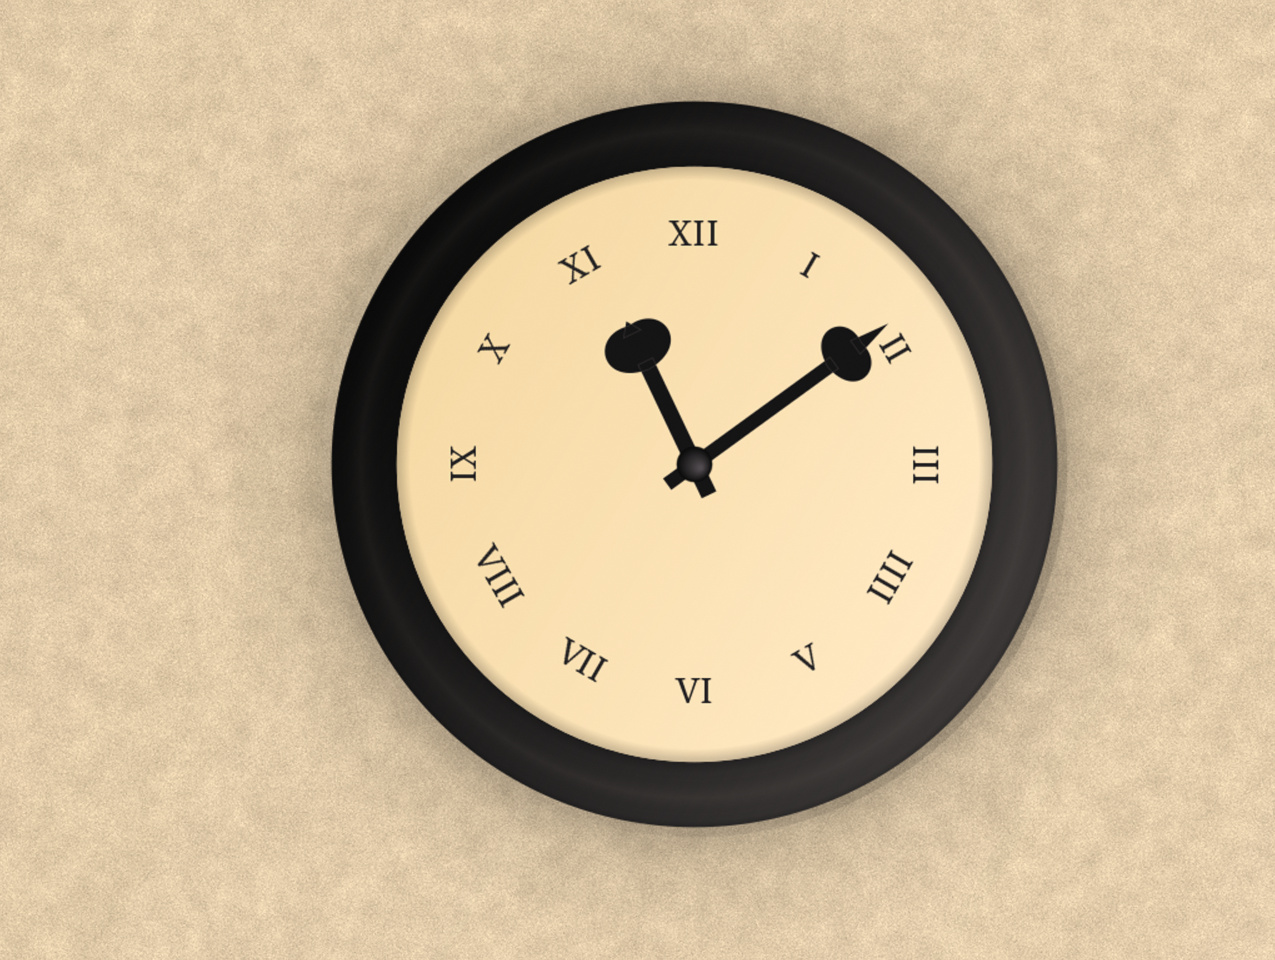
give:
11.09
